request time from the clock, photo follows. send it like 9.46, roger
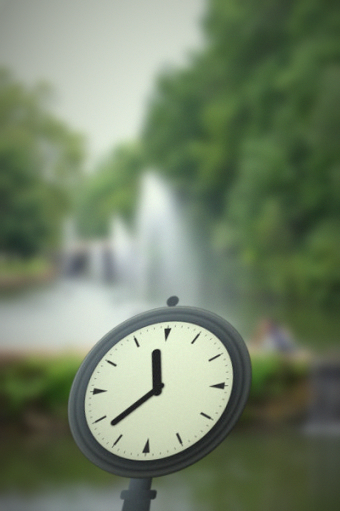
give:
11.38
